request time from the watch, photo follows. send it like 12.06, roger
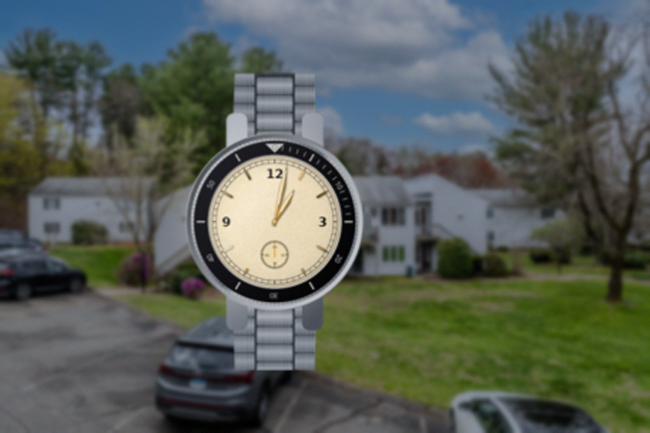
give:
1.02
